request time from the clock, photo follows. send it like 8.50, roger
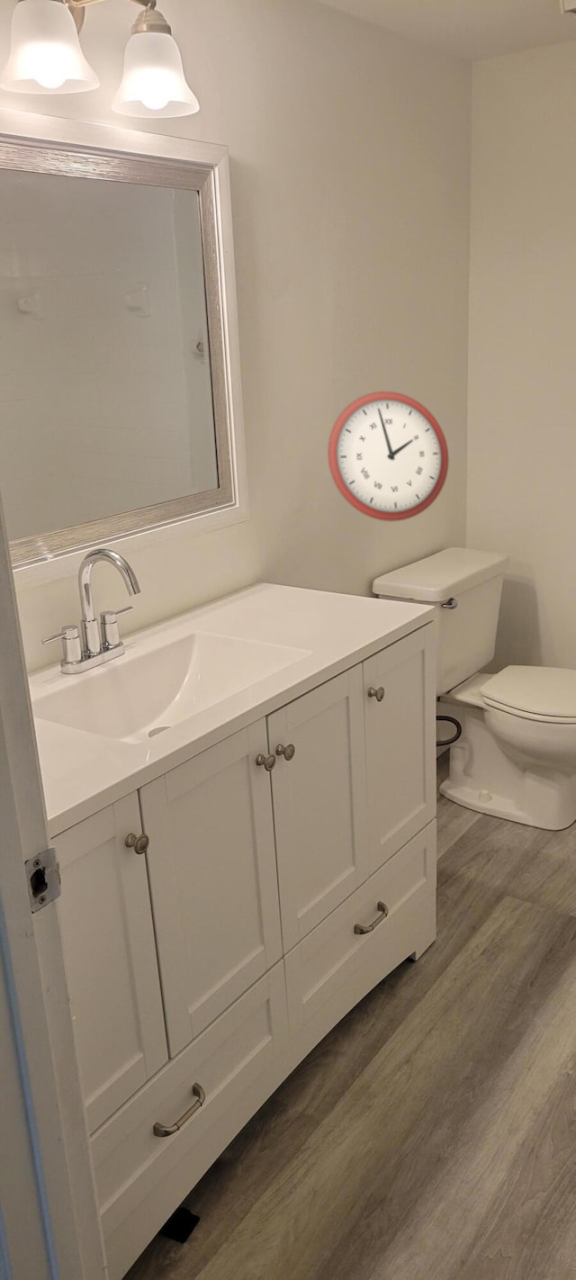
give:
1.58
